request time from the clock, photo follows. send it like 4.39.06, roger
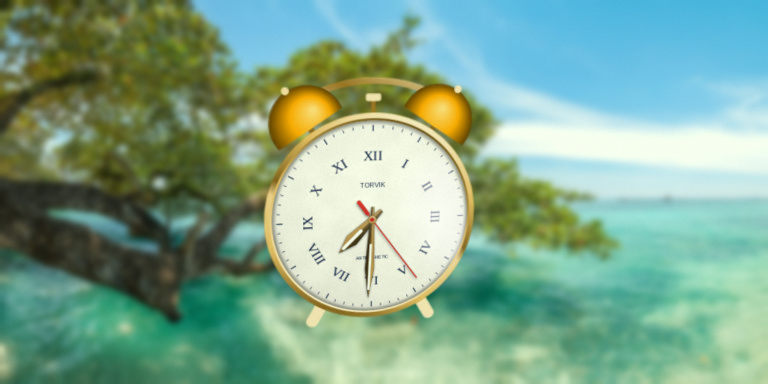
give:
7.30.24
